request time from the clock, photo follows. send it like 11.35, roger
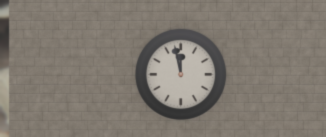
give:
11.58
